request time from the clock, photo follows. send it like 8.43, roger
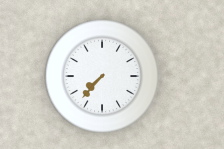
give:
7.37
